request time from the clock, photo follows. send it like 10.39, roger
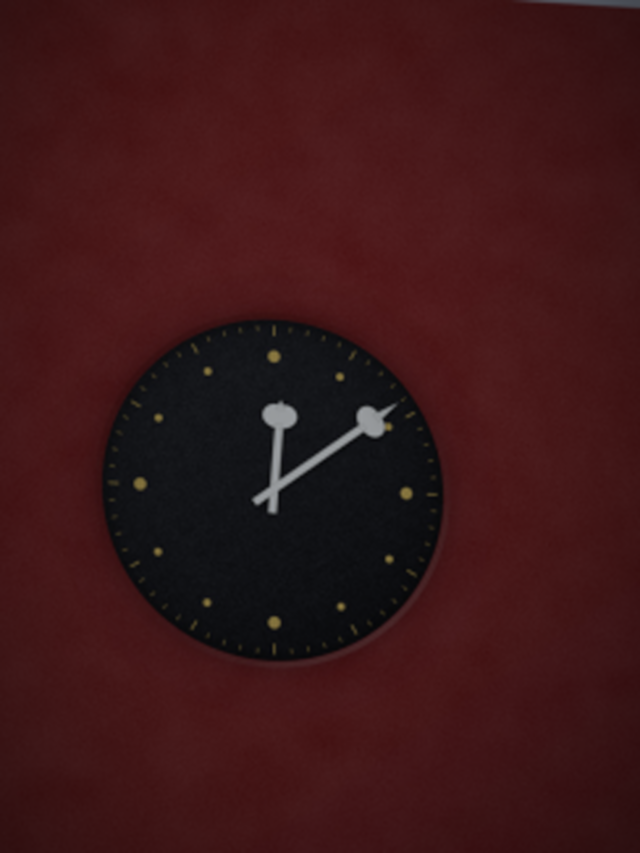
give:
12.09
